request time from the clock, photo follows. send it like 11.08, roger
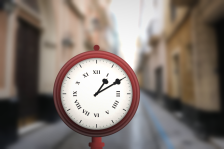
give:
1.10
